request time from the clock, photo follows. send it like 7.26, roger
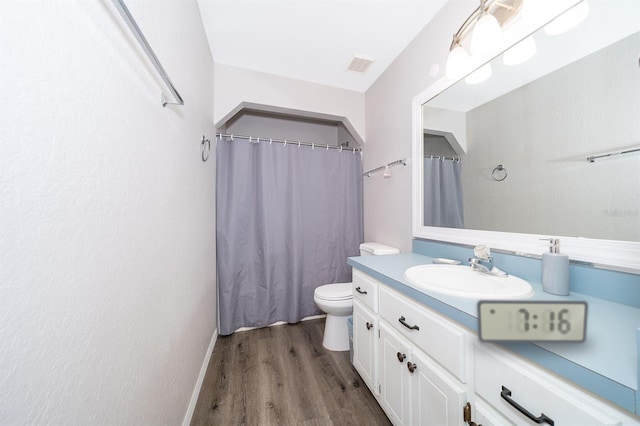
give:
7.16
